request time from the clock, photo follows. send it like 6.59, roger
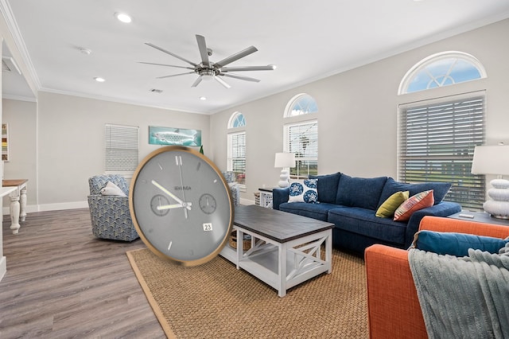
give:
8.51
